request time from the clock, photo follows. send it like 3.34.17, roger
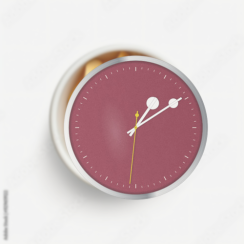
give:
1.09.31
